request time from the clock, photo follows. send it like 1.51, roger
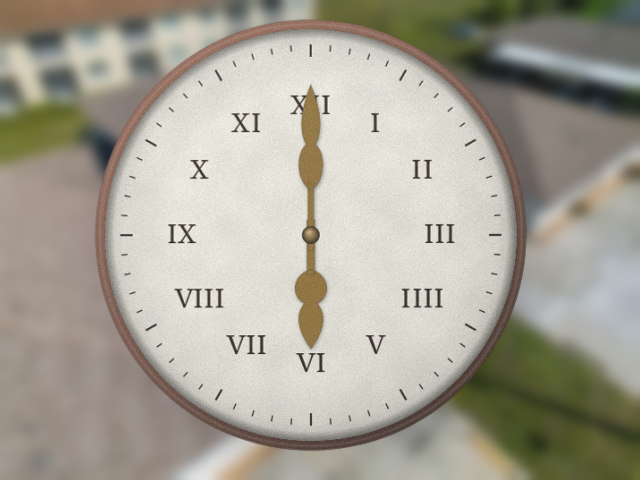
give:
6.00
